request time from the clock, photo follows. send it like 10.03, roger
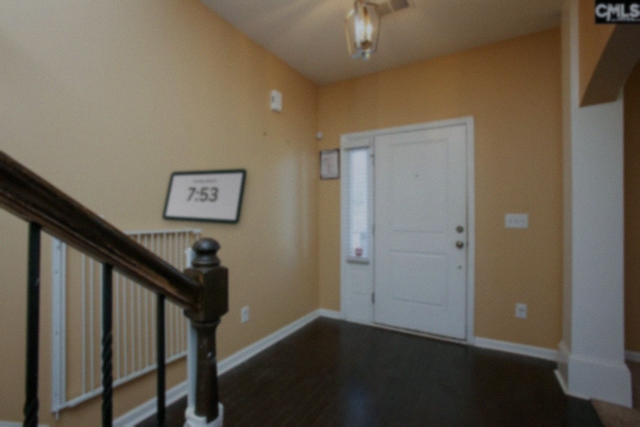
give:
7.53
